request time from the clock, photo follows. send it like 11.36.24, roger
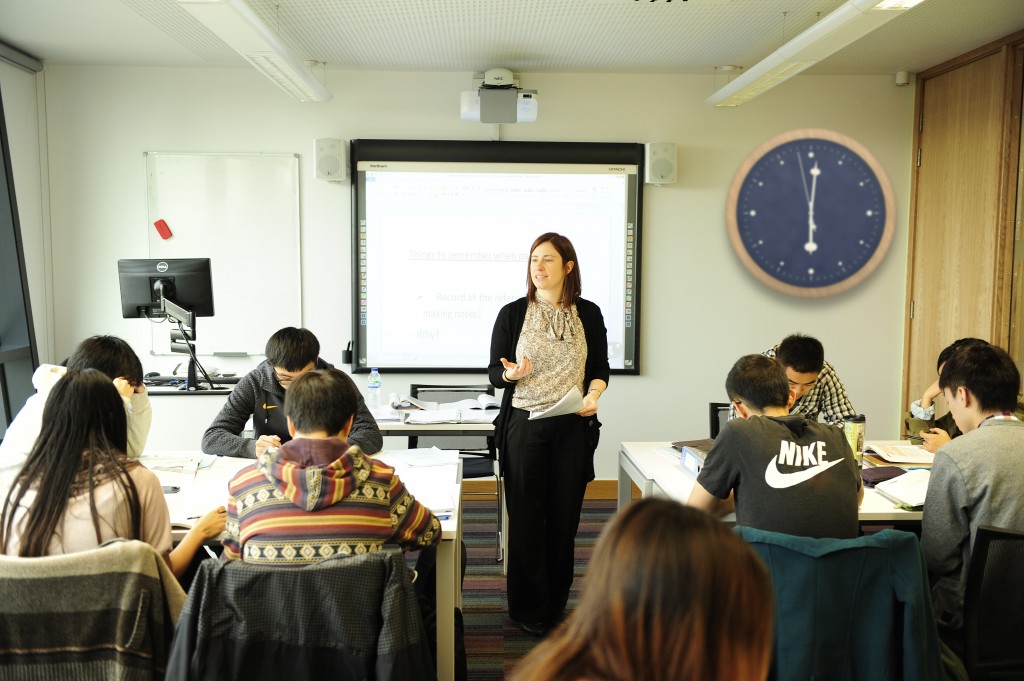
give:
6.00.58
